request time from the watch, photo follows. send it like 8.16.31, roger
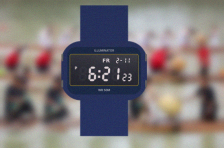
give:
6.21.23
